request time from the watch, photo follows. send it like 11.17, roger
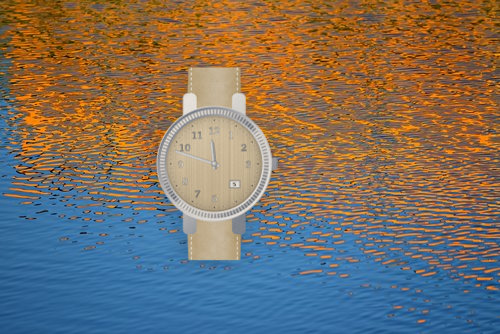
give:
11.48
